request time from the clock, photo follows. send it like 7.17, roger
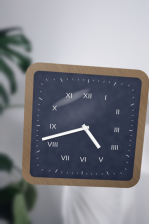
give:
4.42
